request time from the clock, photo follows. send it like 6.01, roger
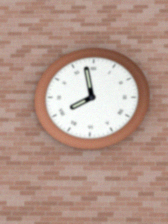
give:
7.58
